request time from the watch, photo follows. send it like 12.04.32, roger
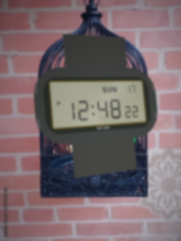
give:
12.48.22
